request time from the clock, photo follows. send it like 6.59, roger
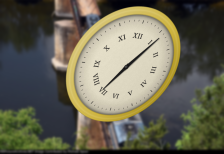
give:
7.06
